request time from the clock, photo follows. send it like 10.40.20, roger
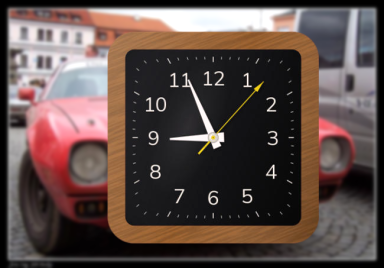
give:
8.56.07
